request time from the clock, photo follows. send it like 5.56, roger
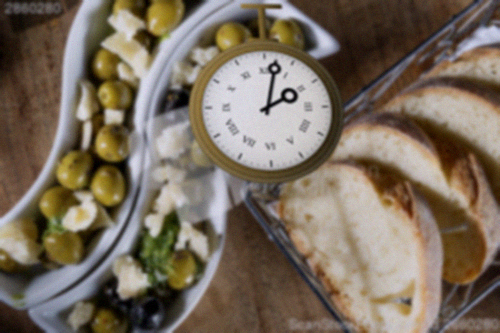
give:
2.02
